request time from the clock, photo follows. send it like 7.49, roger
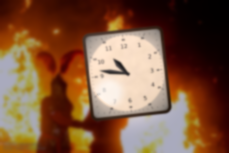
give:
10.47
